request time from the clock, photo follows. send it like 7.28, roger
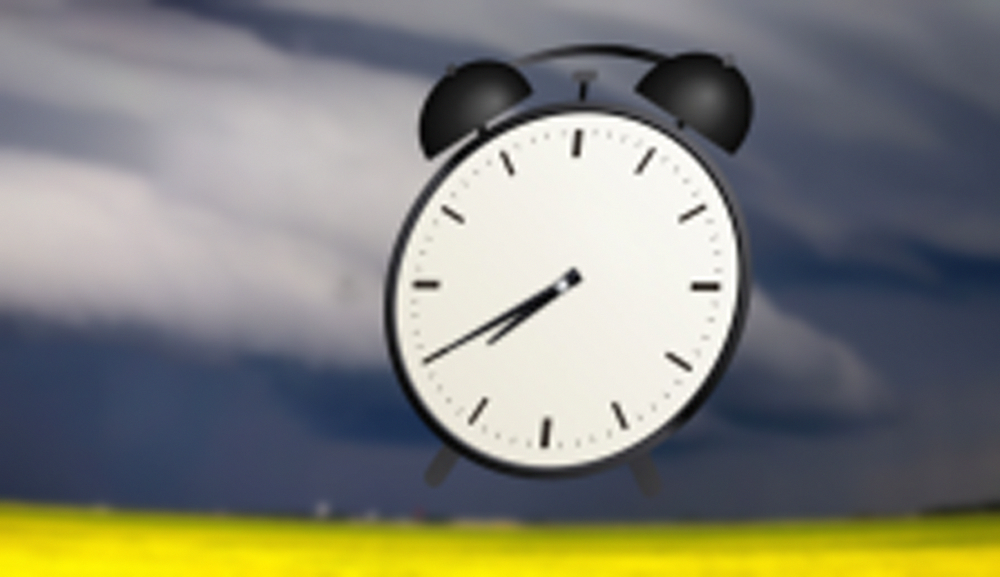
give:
7.40
